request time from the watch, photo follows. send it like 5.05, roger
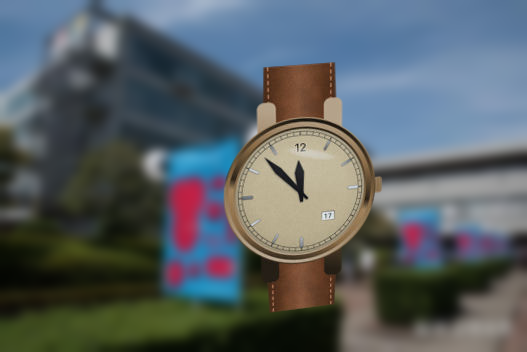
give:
11.53
